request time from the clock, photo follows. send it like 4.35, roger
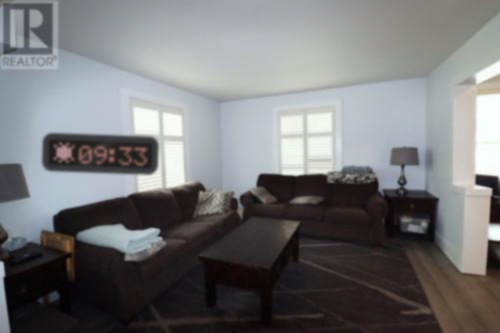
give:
9.33
